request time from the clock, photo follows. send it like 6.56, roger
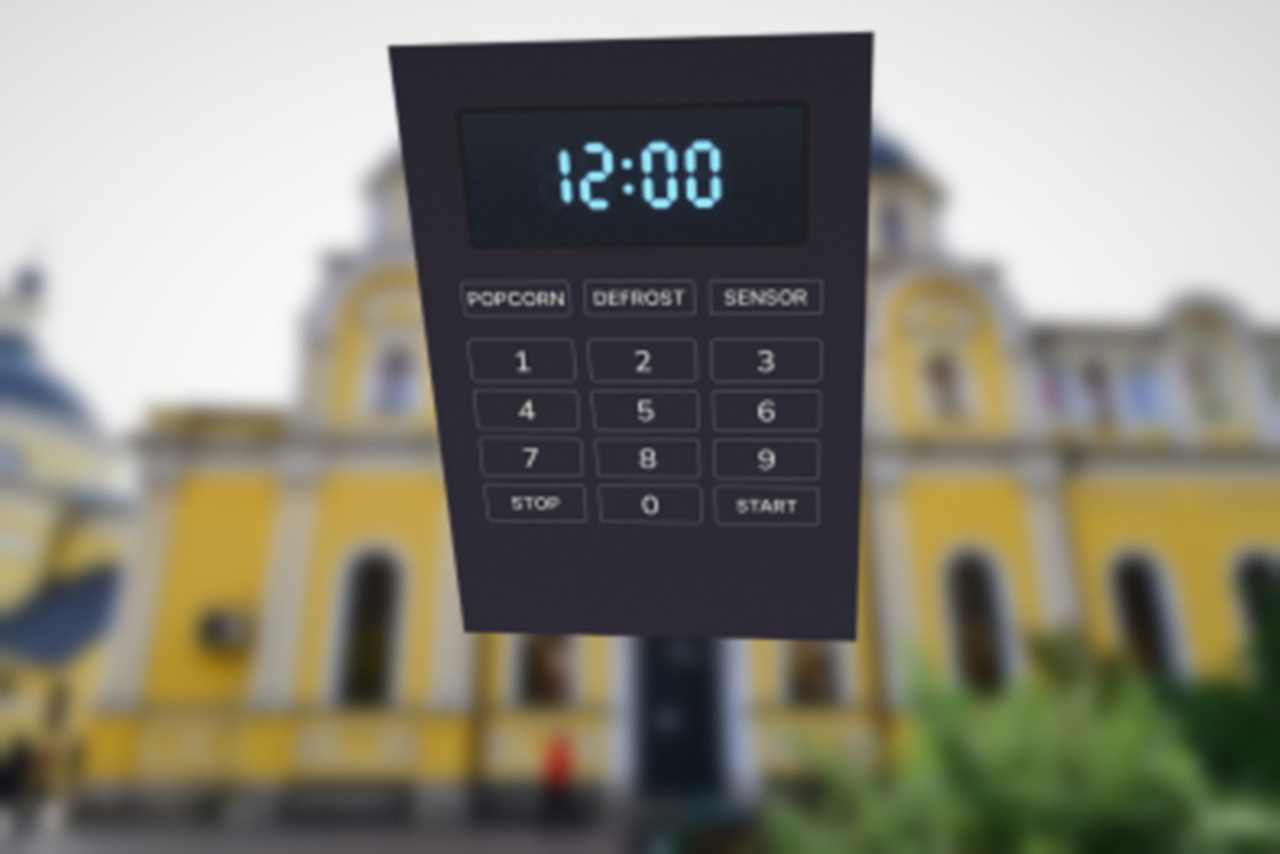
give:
12.00
